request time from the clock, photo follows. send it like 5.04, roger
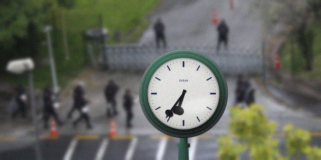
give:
6.36
